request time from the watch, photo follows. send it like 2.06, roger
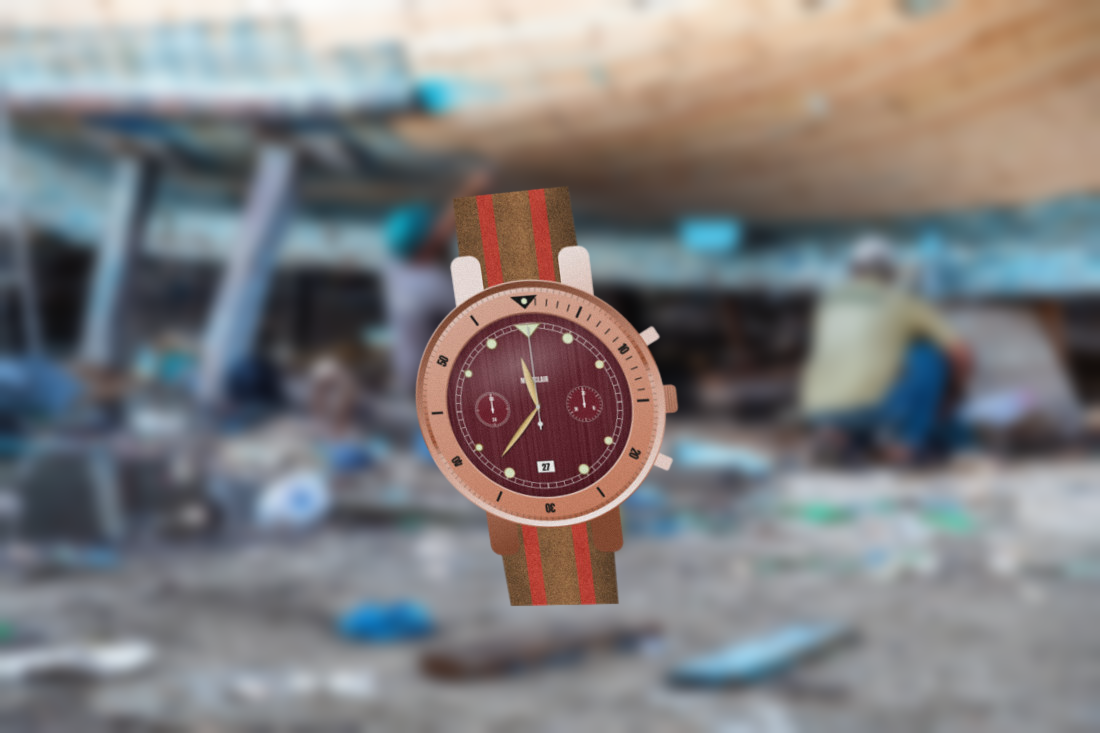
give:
11.37
